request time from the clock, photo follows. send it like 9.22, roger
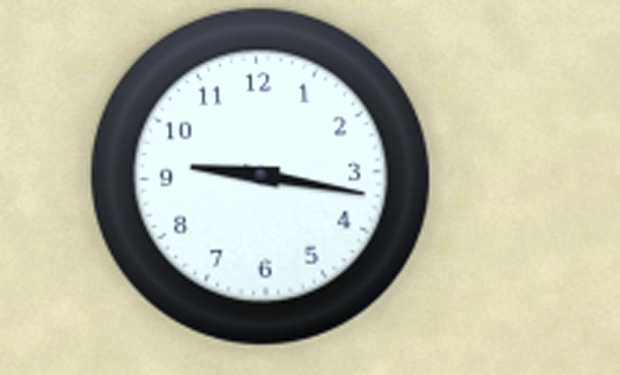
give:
9.17
